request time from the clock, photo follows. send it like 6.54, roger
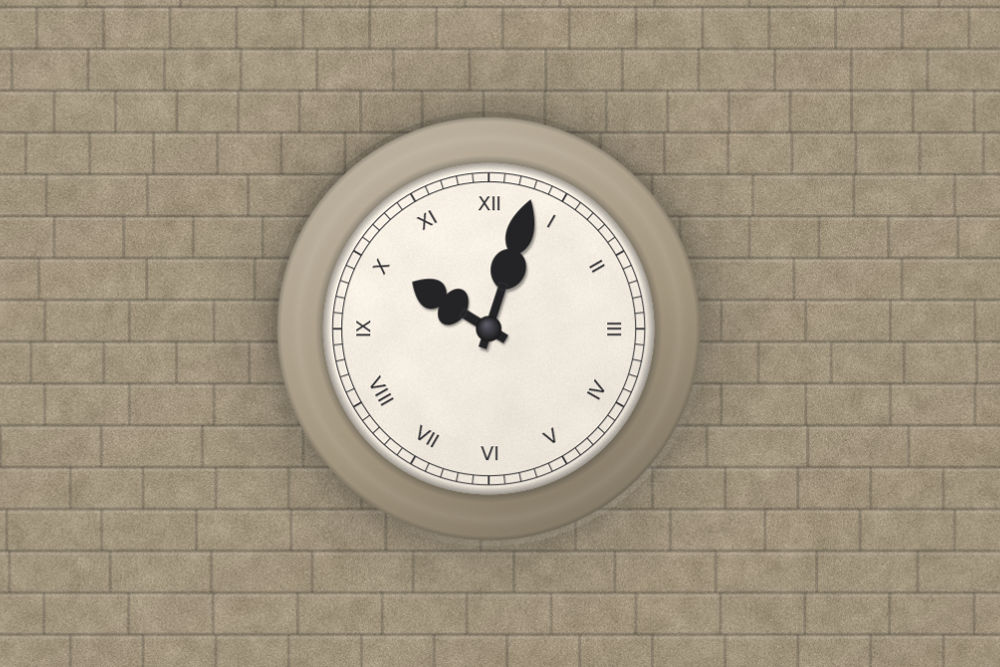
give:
10.03
